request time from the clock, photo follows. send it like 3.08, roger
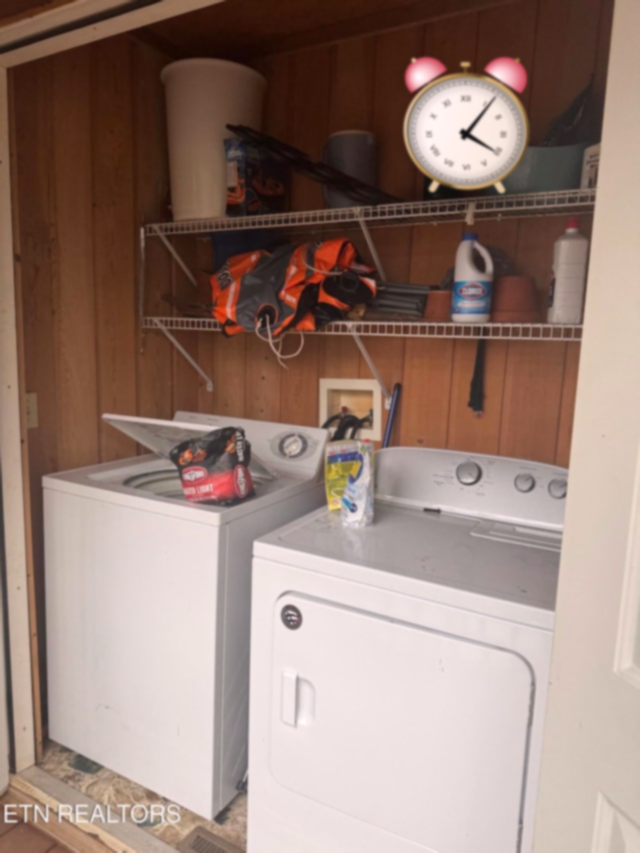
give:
4.06
